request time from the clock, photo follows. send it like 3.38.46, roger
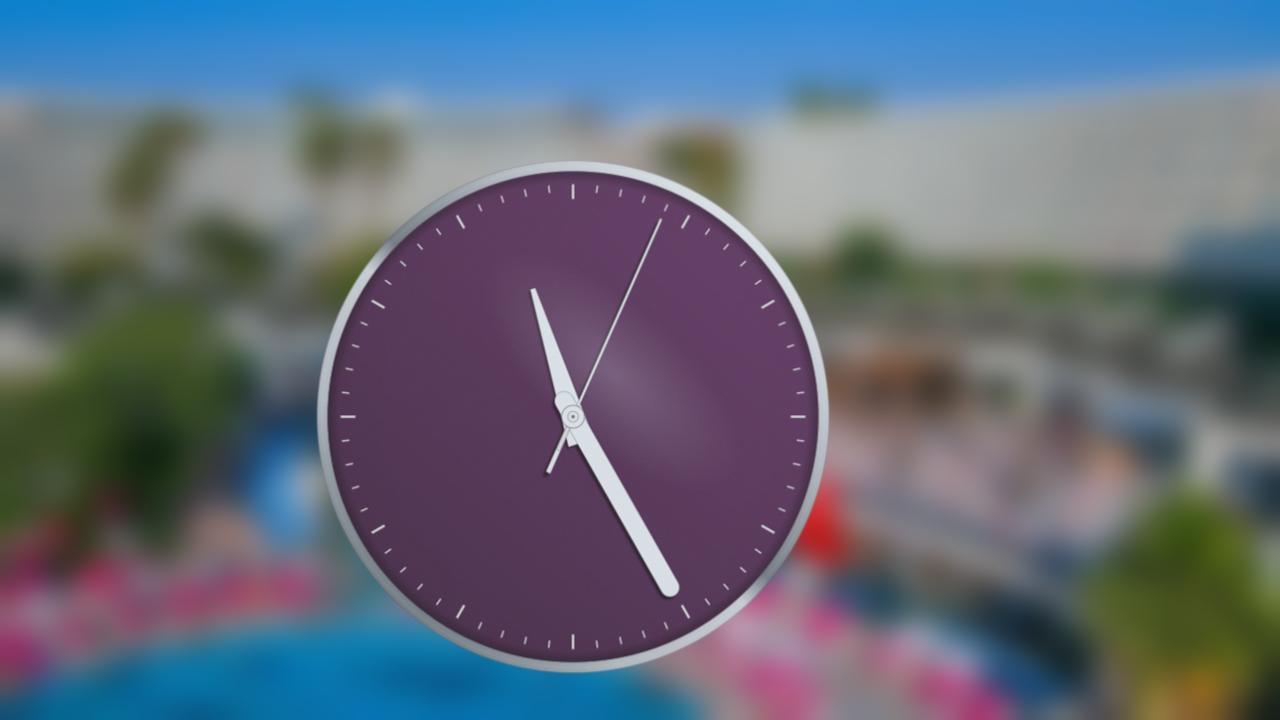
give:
11.25.04
